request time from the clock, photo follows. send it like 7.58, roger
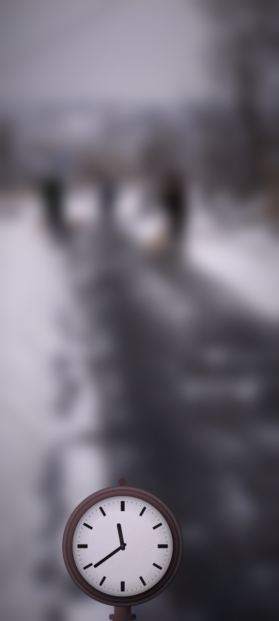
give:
11.39
